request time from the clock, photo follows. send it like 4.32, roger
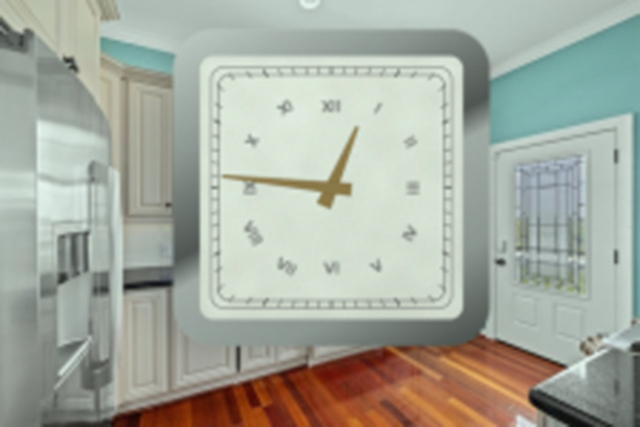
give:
12.46
